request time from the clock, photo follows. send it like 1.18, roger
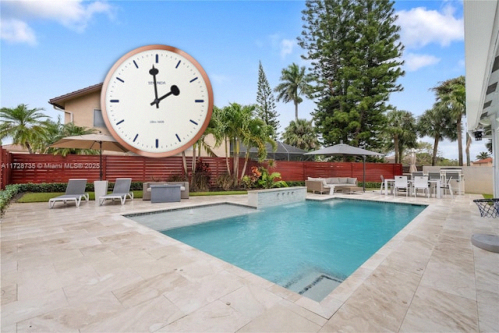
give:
1.59
